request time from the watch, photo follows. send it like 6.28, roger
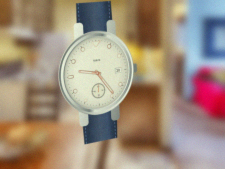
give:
9.24
